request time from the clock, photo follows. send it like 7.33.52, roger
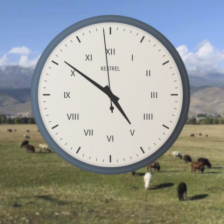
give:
4.50.59
